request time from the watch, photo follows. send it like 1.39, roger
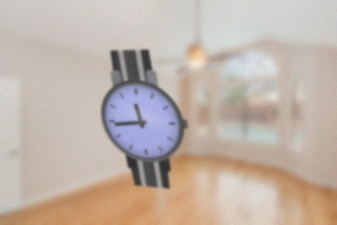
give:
11.44
